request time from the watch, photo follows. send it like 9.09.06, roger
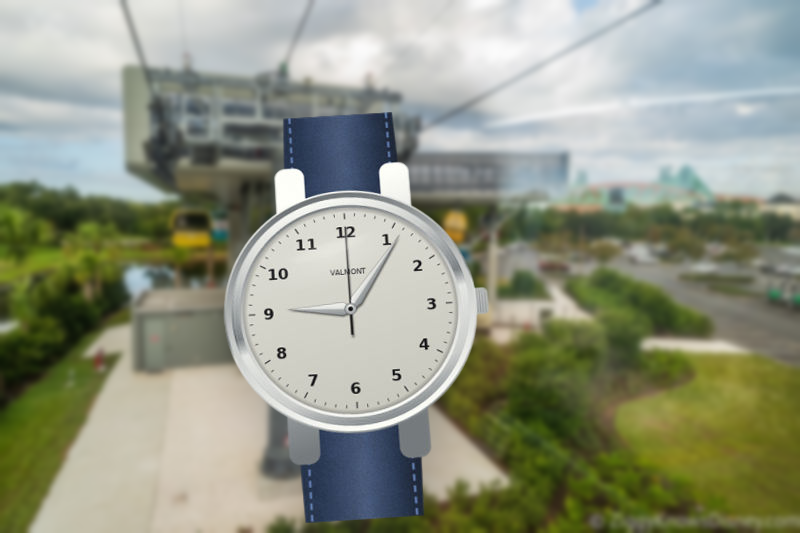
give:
9.06.00
